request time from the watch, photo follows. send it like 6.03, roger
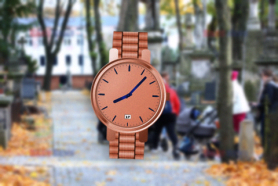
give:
8.07
